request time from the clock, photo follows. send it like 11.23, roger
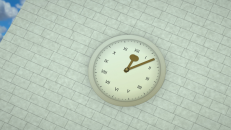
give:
12.07
